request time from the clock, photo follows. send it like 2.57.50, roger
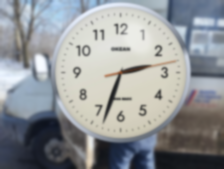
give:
2.33.13
